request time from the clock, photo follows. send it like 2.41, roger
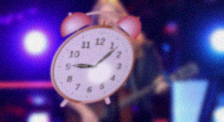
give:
9.07
